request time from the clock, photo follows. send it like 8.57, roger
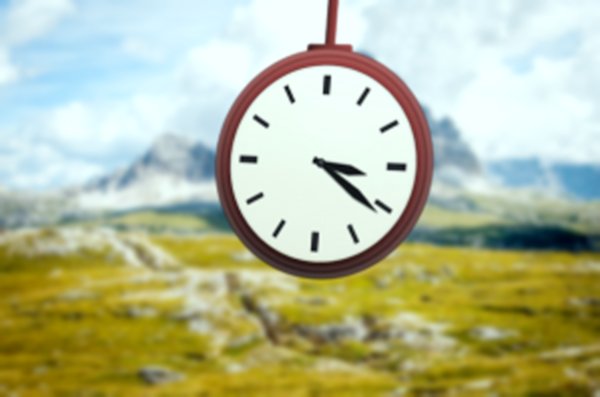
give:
3.21
